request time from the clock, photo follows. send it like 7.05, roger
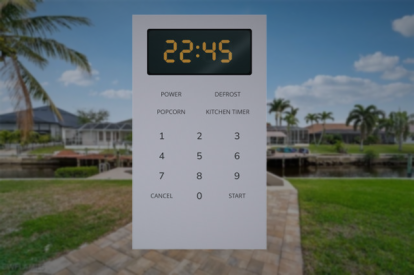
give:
22.45
